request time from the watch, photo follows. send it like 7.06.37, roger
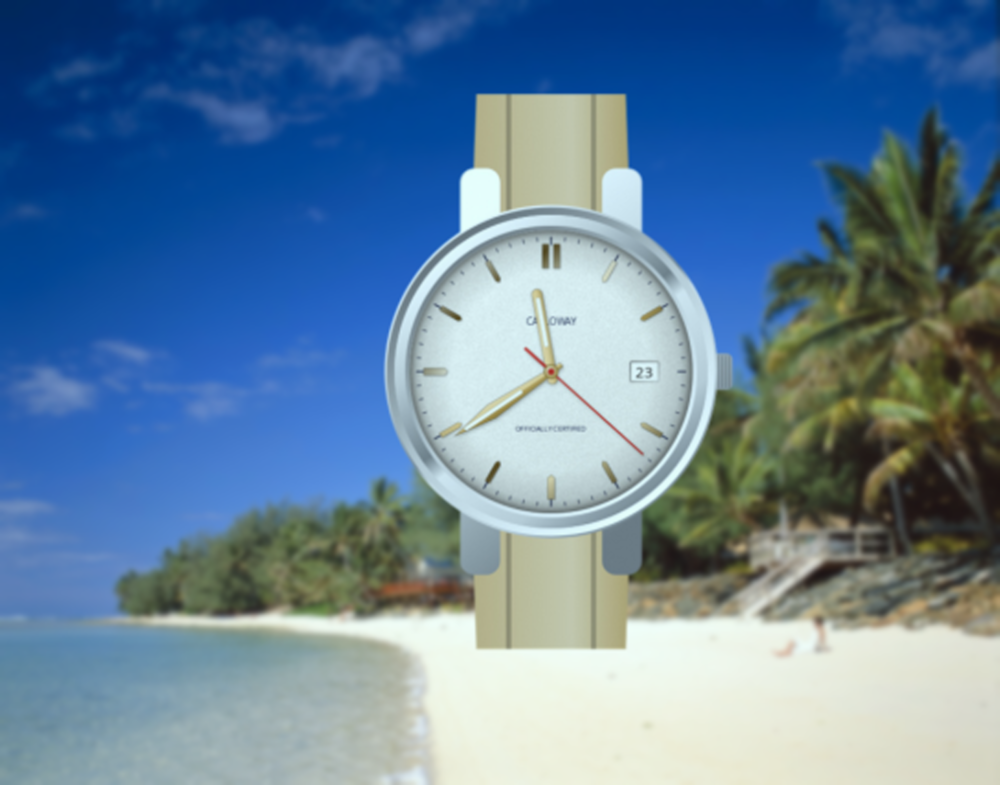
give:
11.39.22
